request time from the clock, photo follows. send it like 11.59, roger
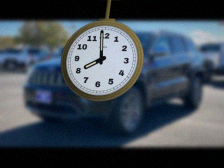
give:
7.59
